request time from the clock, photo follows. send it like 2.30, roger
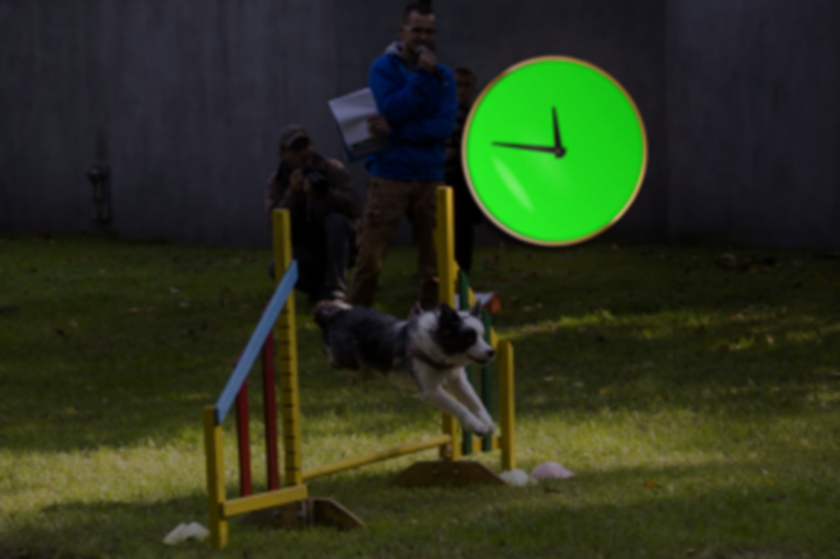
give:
11.46
